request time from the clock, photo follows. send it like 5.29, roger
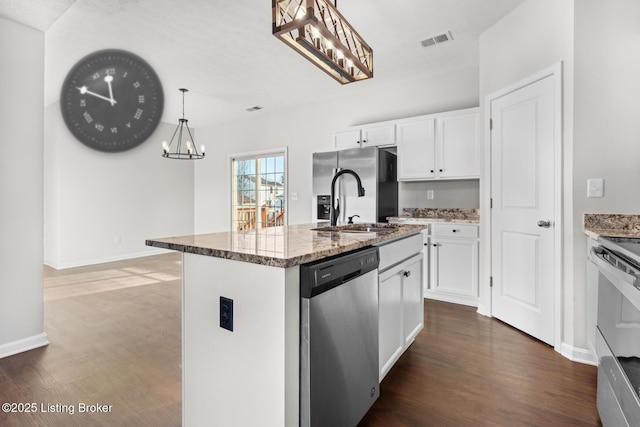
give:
11.49
